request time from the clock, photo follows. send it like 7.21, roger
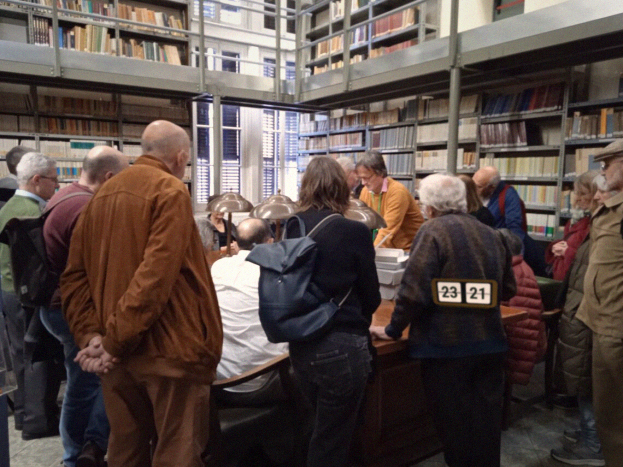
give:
23.21
